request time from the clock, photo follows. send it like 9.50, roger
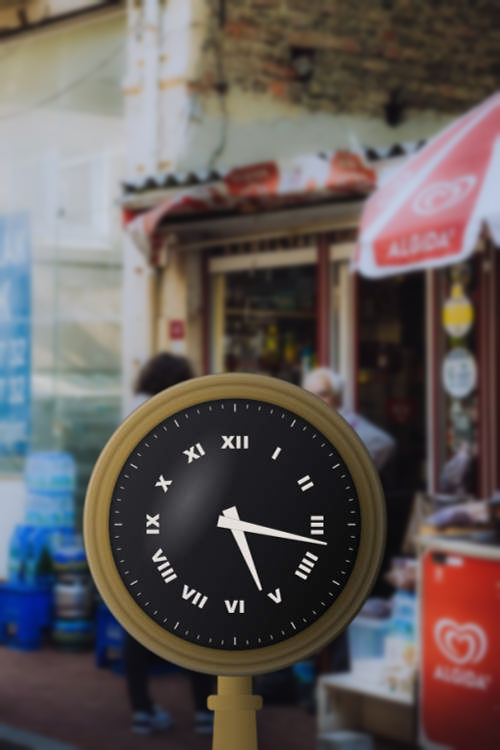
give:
5.17
